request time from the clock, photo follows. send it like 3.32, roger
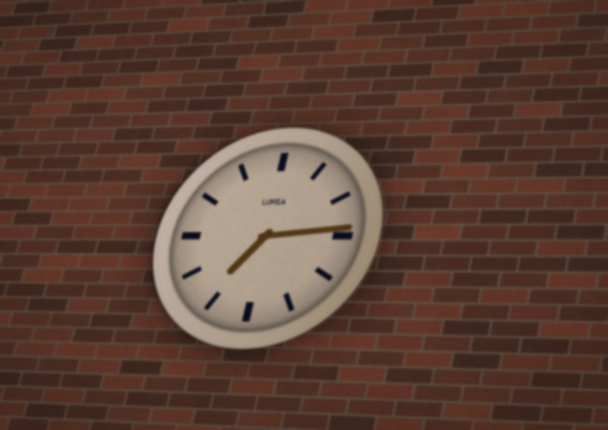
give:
7.14
